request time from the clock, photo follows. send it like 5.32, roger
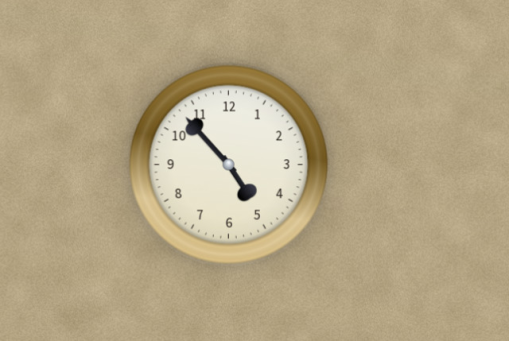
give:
4.53
